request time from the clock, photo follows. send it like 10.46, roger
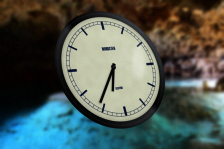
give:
6.36
